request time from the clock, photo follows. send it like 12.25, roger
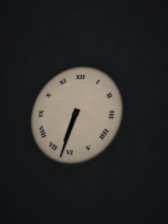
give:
6.32
